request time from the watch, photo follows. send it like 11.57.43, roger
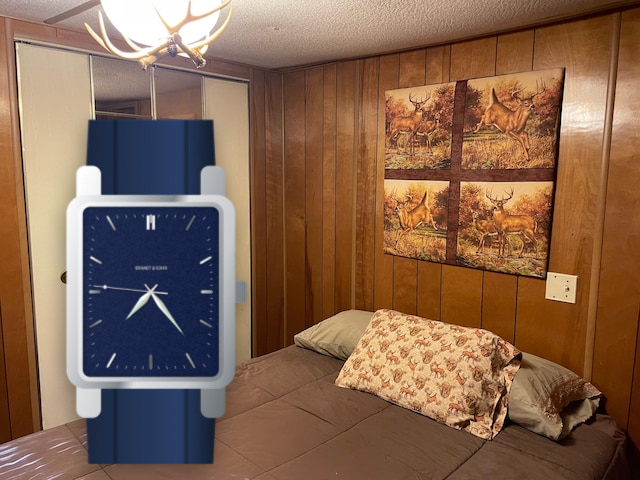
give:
7.23.46
